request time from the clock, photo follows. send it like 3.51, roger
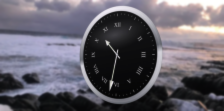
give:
10.32
